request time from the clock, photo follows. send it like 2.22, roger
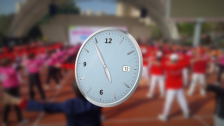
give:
4.54
